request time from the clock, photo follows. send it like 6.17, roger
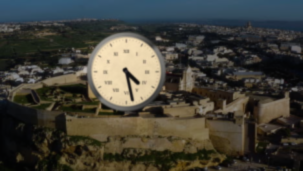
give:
4.28
